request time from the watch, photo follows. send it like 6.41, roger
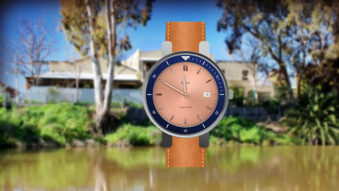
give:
11.50
